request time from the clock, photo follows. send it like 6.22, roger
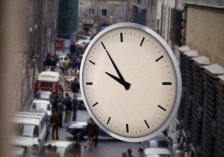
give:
9.55
